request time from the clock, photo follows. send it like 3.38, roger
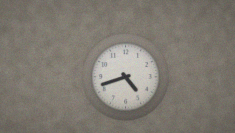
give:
4.42
